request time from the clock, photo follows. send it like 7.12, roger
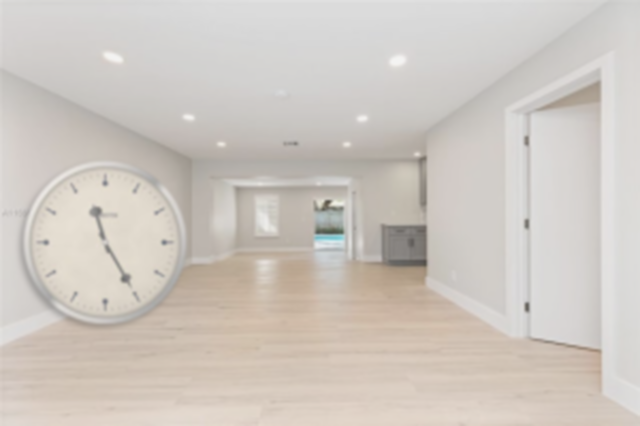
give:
11.25
